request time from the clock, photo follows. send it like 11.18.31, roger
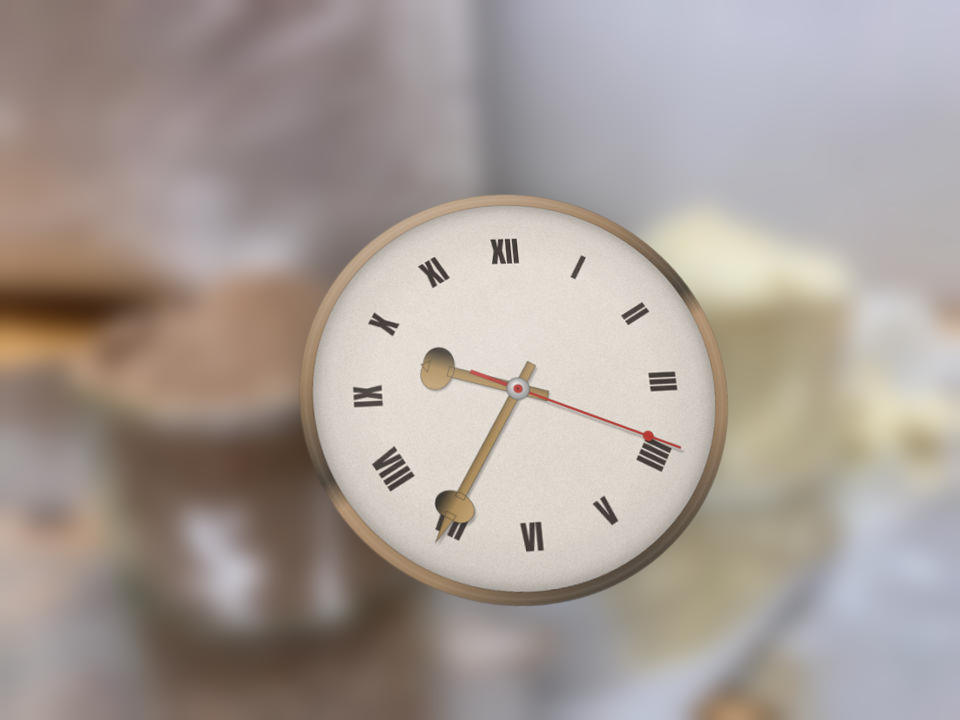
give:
9.35.19
